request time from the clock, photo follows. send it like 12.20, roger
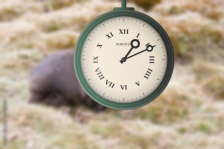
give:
1.11
